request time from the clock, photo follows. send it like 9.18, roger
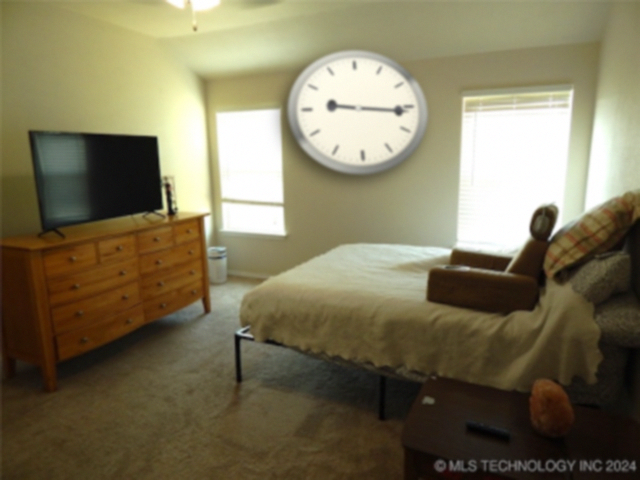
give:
9.16
